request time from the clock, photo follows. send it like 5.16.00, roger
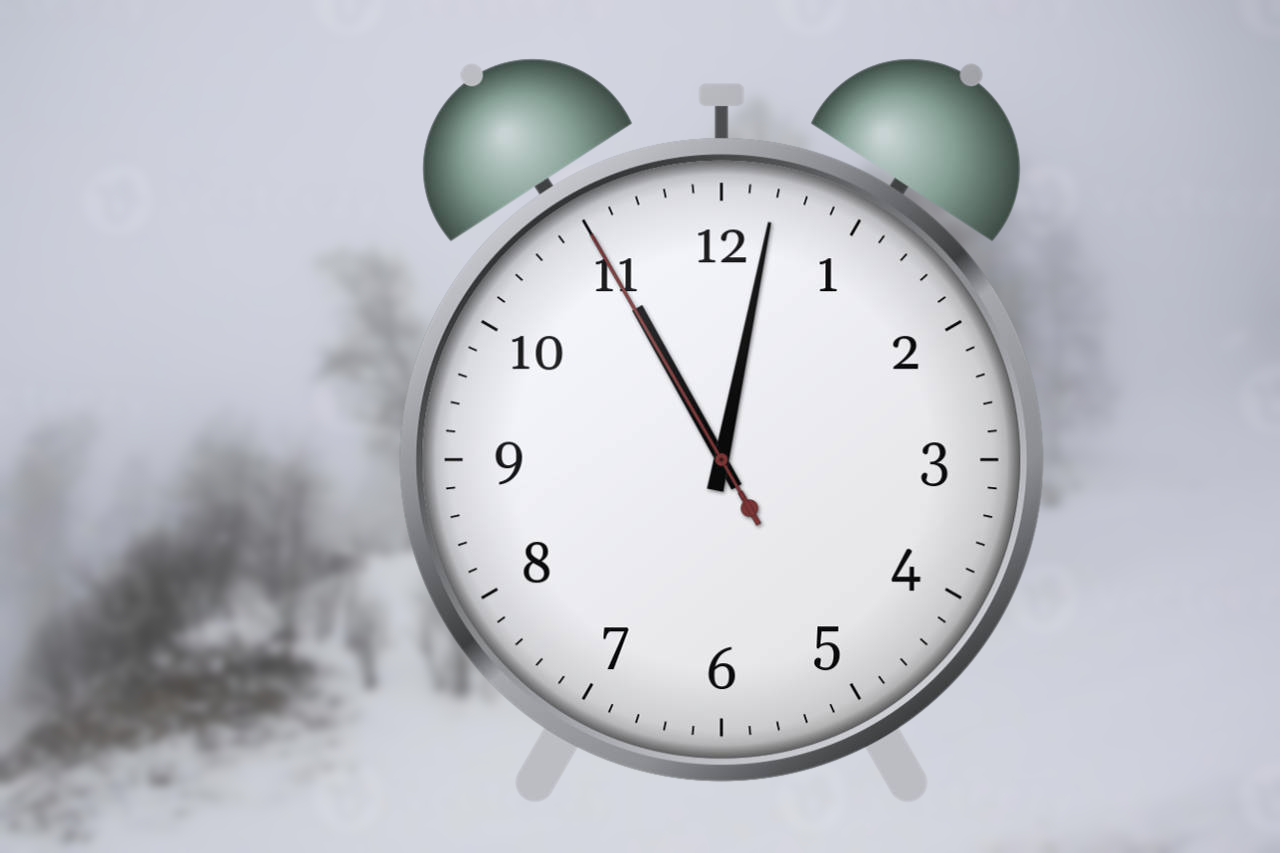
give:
11.01.55
